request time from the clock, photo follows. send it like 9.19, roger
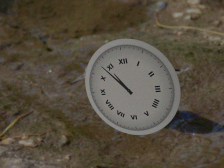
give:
10.53
